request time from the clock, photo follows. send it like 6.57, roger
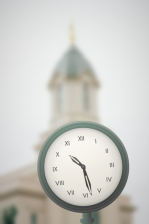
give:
10.28
